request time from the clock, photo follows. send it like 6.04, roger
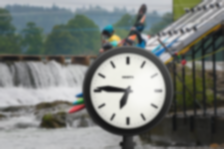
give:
6.46
